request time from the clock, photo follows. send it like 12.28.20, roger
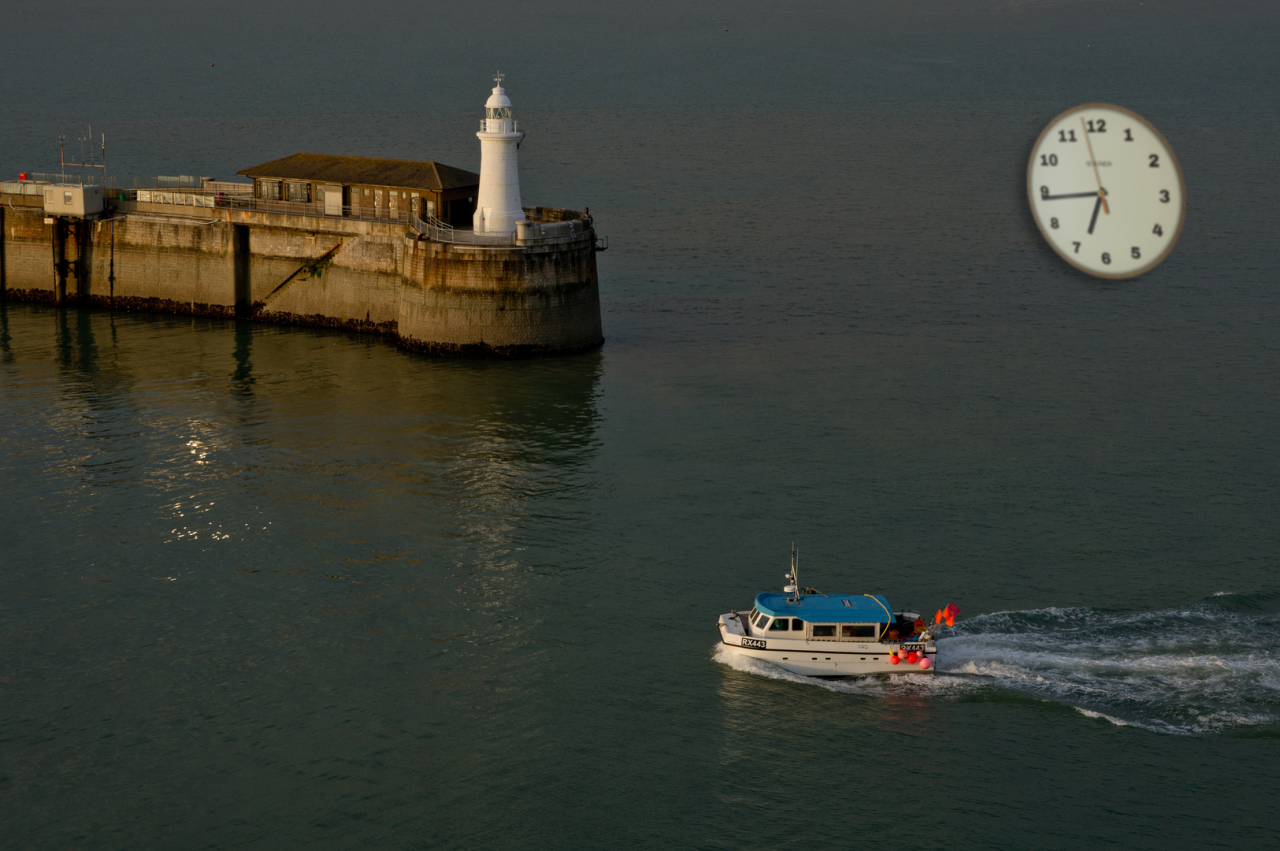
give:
6.43.58
